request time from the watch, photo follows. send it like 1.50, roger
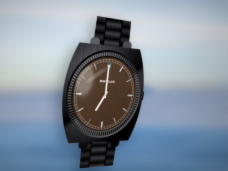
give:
7.00
